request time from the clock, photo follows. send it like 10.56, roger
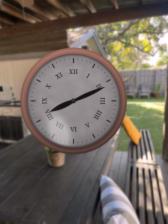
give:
8.11
